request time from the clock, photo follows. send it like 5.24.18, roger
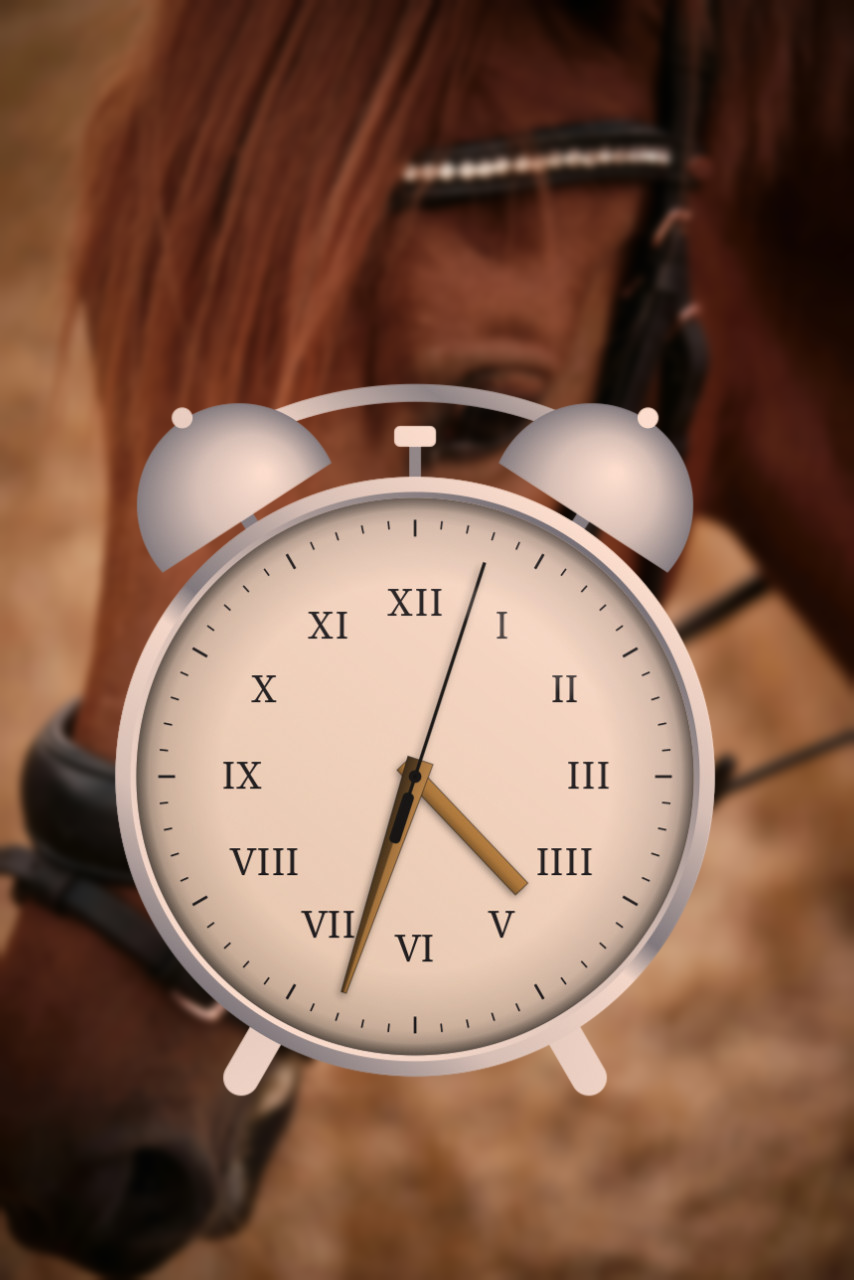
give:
4.33.03
